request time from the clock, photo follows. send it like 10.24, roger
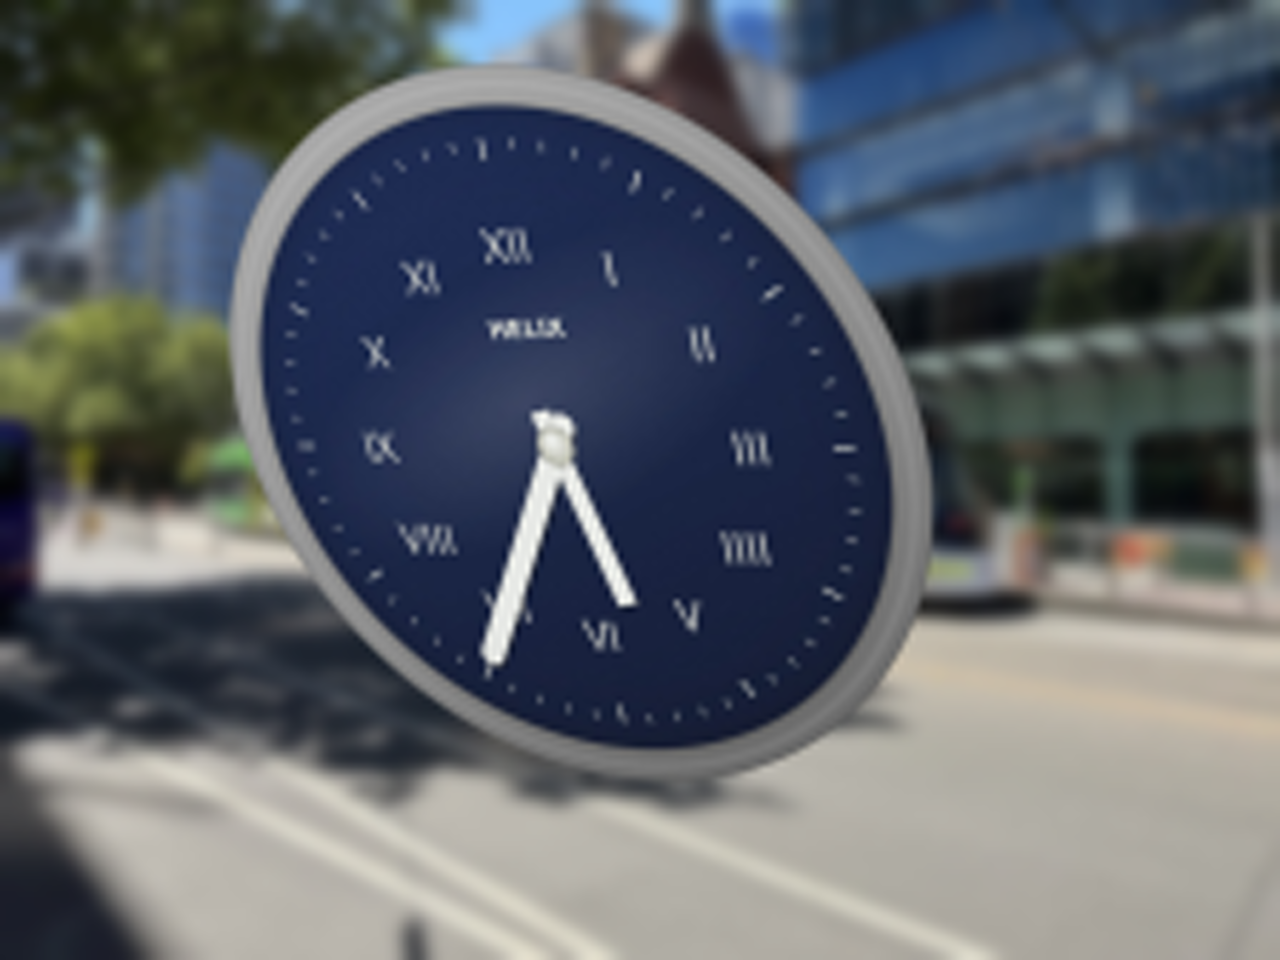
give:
5.35
